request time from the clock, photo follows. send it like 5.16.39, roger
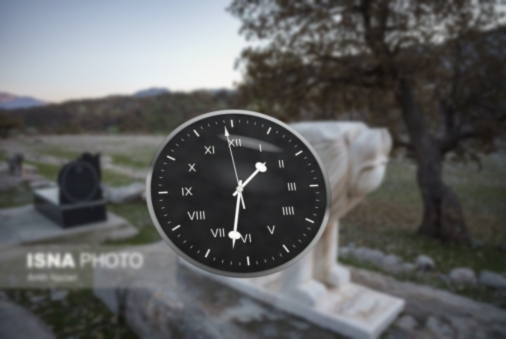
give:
1.31.59
